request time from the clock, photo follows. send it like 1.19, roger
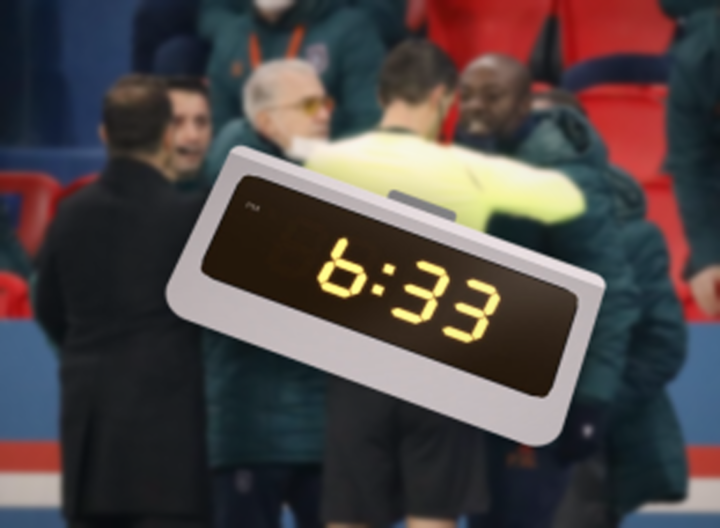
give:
6.33
